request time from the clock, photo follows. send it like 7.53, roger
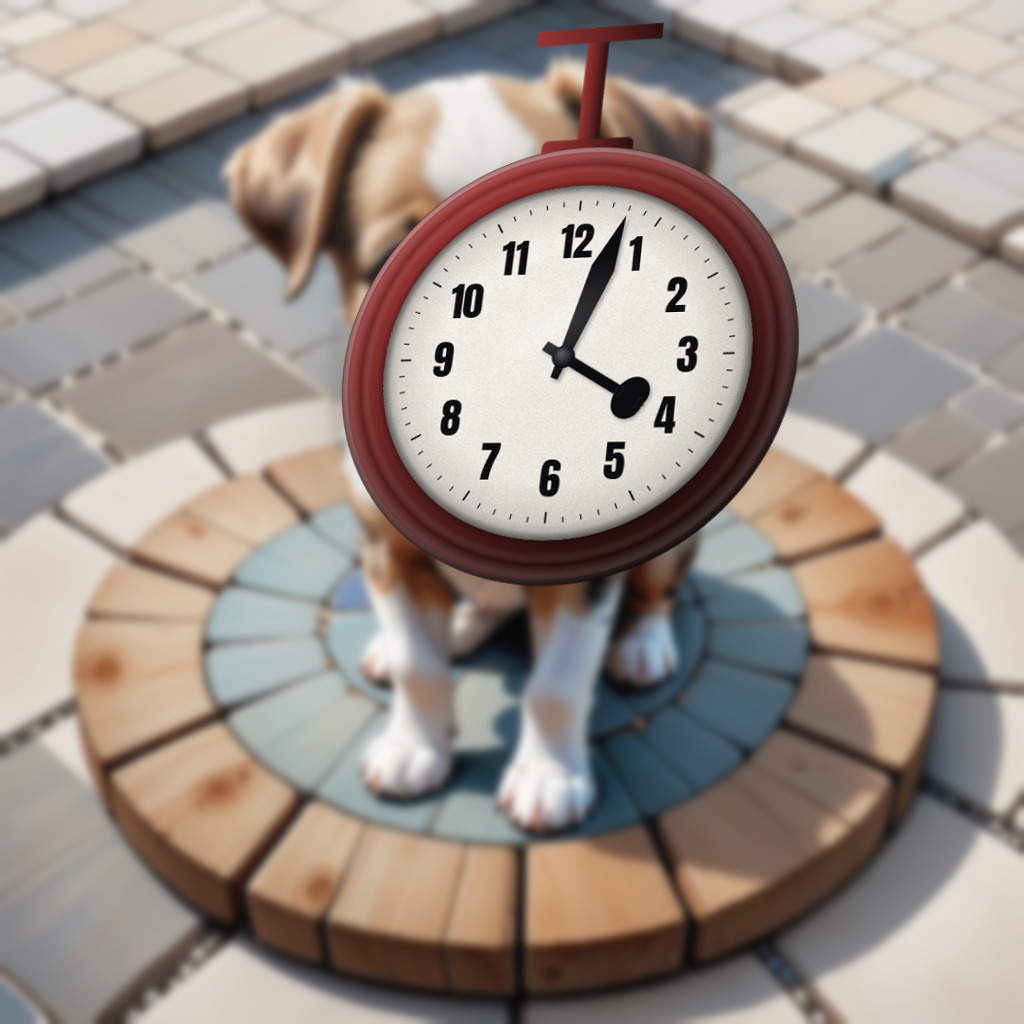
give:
4.03
